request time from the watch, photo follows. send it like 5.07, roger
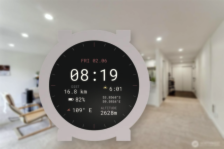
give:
8.19
